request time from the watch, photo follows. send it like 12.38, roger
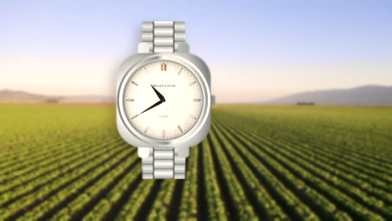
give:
10.40
